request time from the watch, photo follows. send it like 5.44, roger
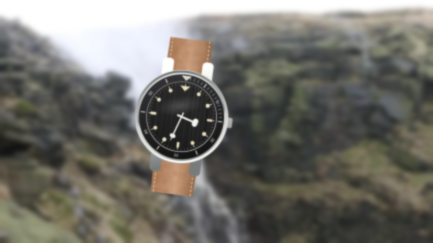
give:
3.33
